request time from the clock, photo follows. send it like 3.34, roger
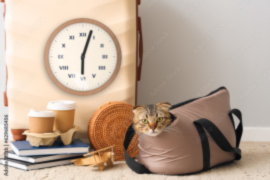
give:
6.03
